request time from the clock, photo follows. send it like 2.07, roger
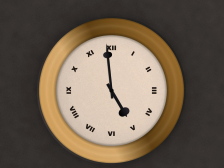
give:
4.59
